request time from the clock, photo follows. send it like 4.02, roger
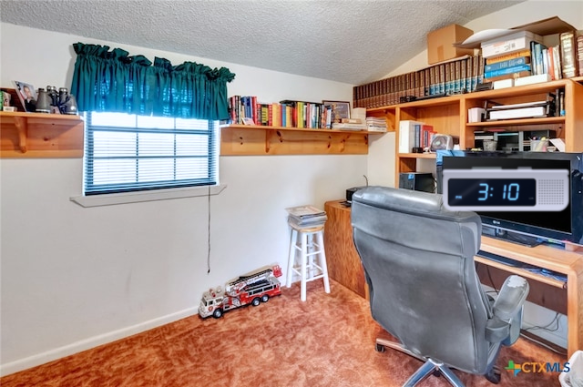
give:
3.10
